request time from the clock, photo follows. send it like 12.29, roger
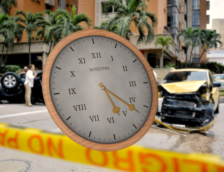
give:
5.22
